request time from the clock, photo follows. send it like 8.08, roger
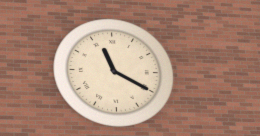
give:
11.20
